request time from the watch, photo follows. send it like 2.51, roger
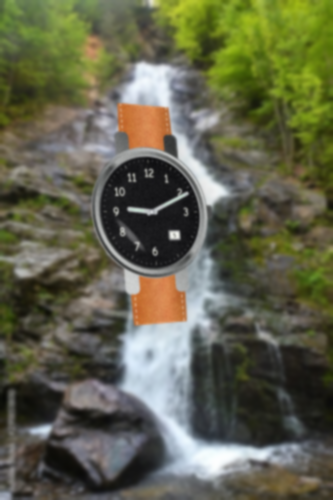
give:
9.11
